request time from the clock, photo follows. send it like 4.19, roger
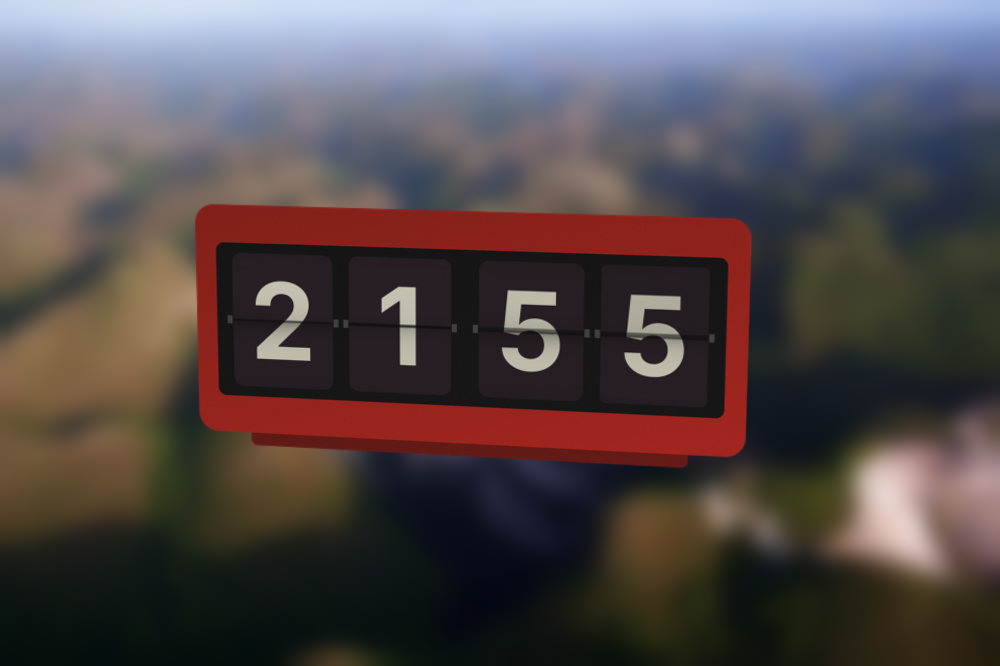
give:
21.55
